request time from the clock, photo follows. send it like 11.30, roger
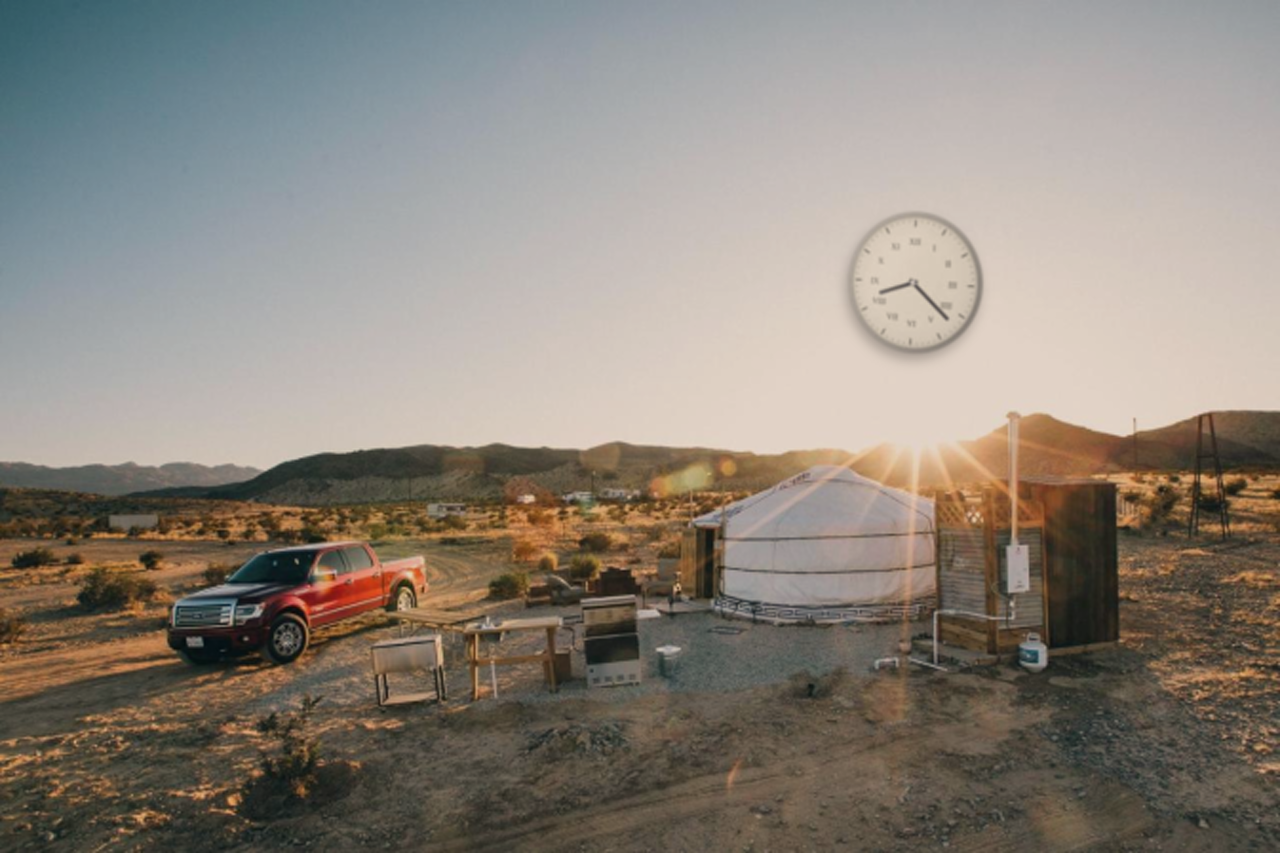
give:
8.22
